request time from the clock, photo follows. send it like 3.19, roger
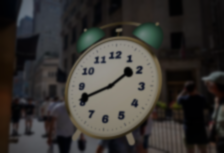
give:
1.41
